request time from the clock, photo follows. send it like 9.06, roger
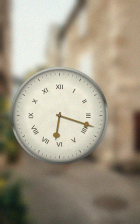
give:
6.18
